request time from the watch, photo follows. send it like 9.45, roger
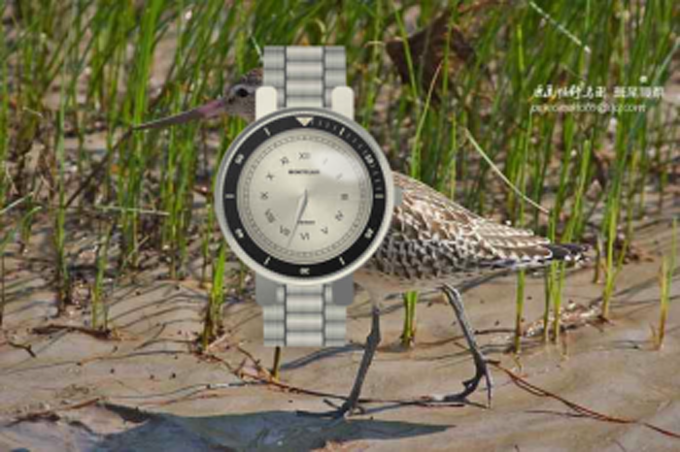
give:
6.33
